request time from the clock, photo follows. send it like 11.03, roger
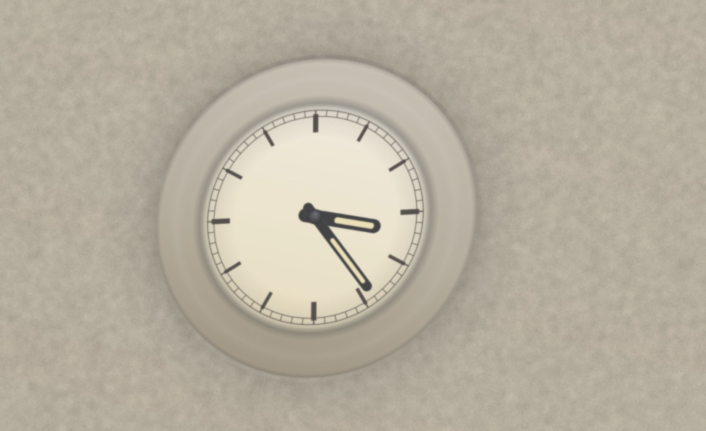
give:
3.24
